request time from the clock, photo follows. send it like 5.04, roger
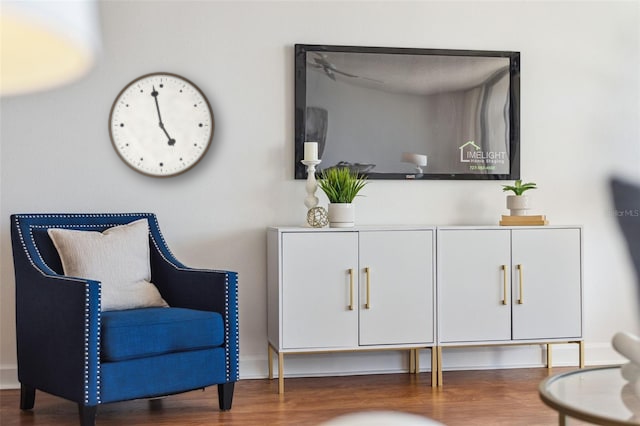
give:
4.58
